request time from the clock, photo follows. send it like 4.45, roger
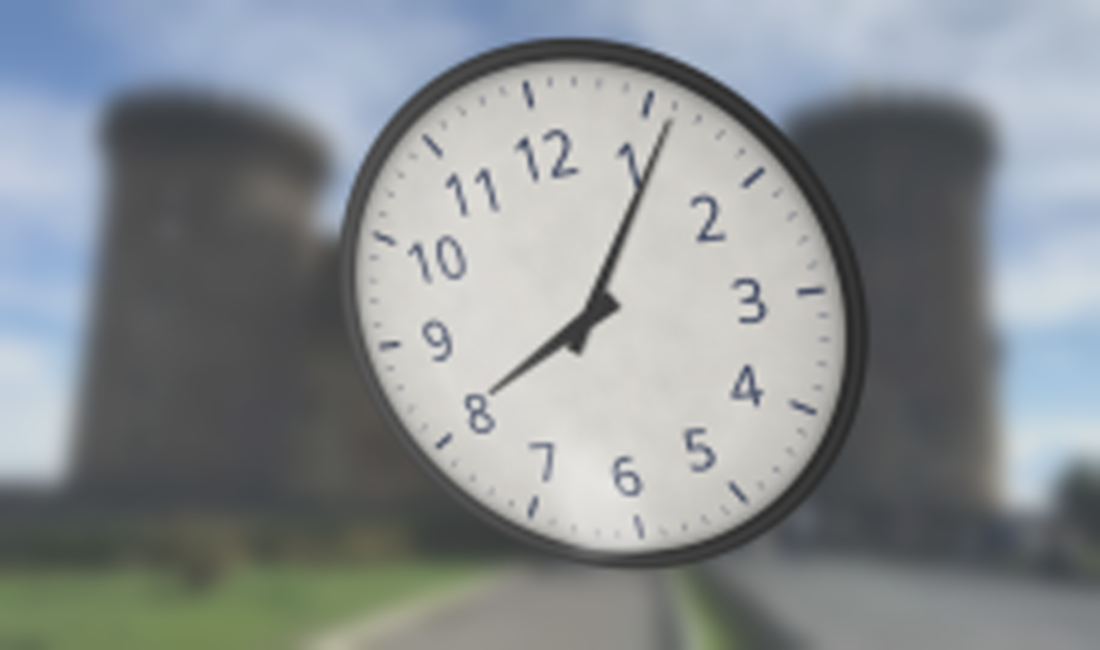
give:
8.06
